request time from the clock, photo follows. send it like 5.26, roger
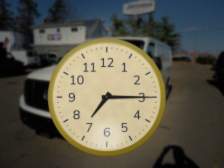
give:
7.15
